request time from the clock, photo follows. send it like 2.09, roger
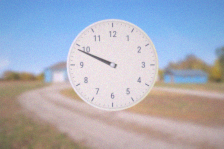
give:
9.49
